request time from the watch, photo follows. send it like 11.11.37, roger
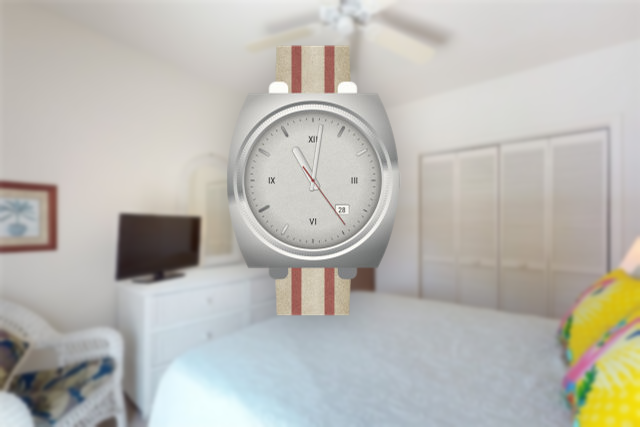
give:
11.01.24
